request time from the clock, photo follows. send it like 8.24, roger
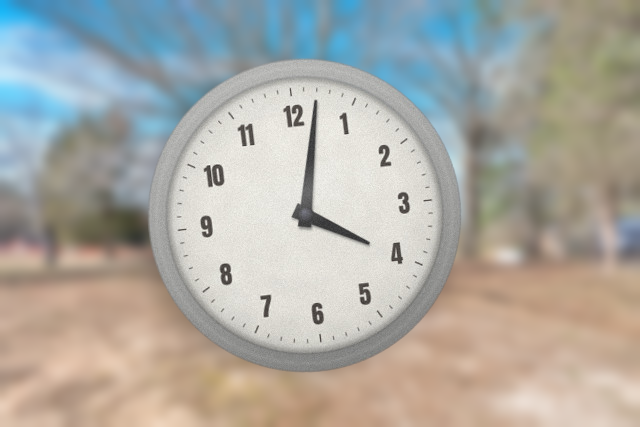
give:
4.02
